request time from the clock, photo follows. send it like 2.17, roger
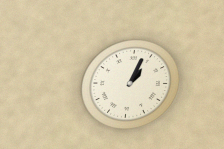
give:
1.03
